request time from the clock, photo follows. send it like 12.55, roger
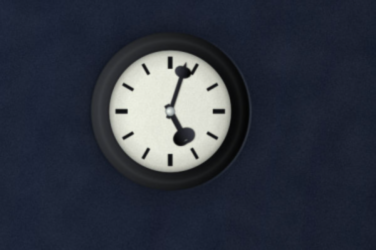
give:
5.03
